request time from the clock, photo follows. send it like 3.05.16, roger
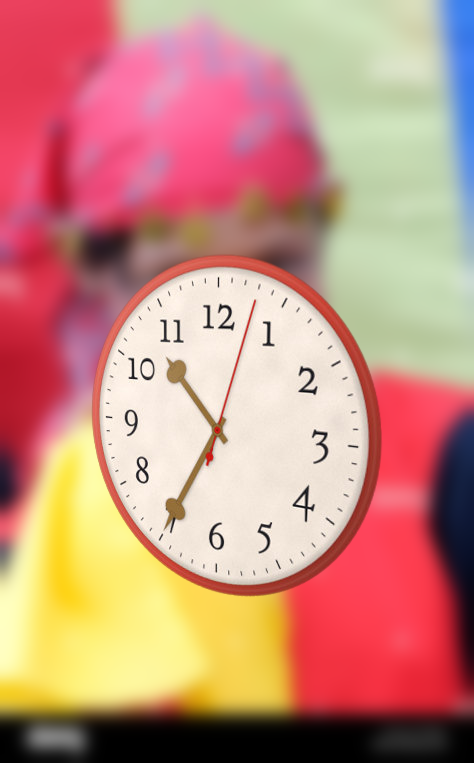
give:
10.35.03
